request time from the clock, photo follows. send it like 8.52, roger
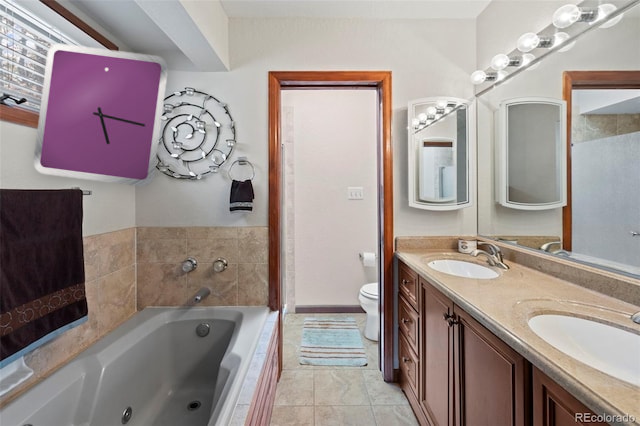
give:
5.16
